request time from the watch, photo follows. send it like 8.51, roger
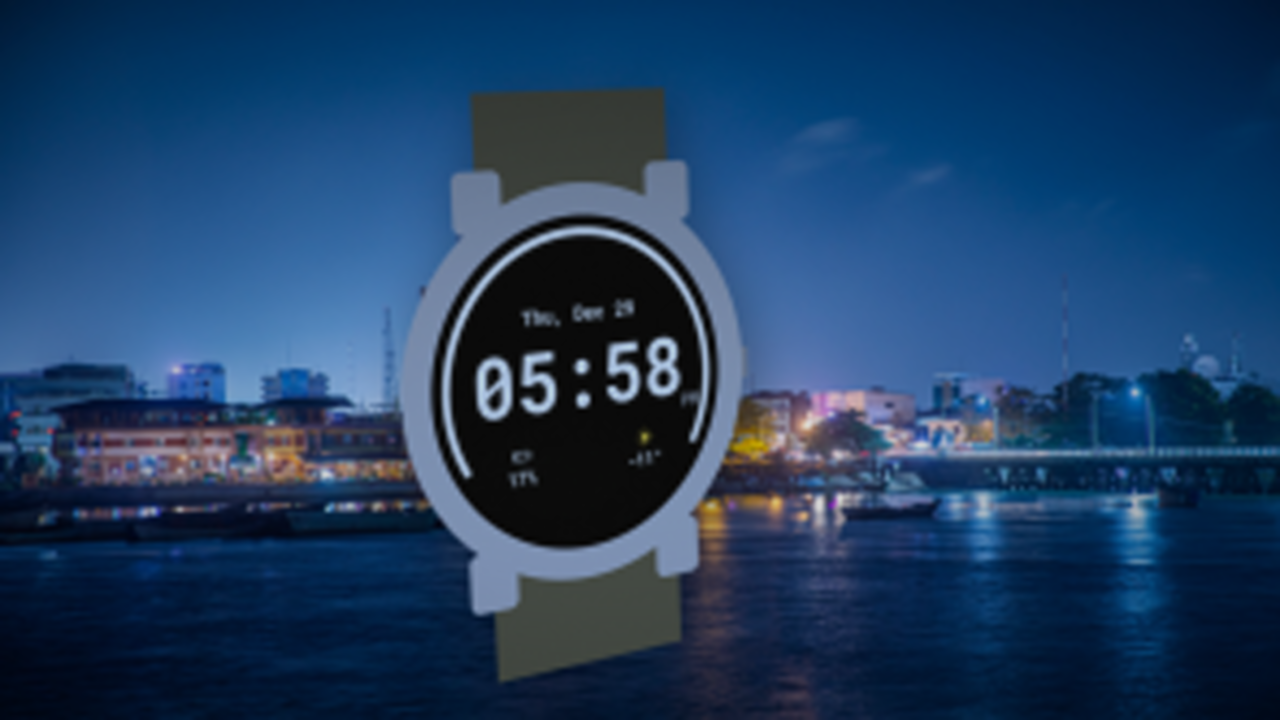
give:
5.58
